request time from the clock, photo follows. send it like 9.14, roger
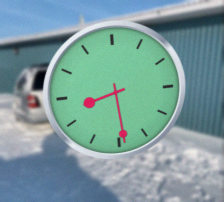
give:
8.29
